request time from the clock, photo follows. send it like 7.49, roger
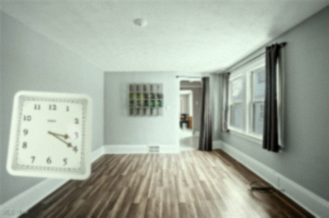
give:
3.20
